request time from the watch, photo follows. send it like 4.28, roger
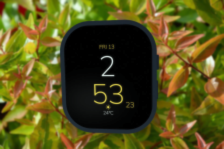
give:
2.53
